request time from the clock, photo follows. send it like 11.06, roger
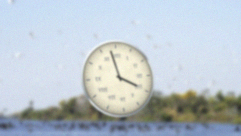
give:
3.58
